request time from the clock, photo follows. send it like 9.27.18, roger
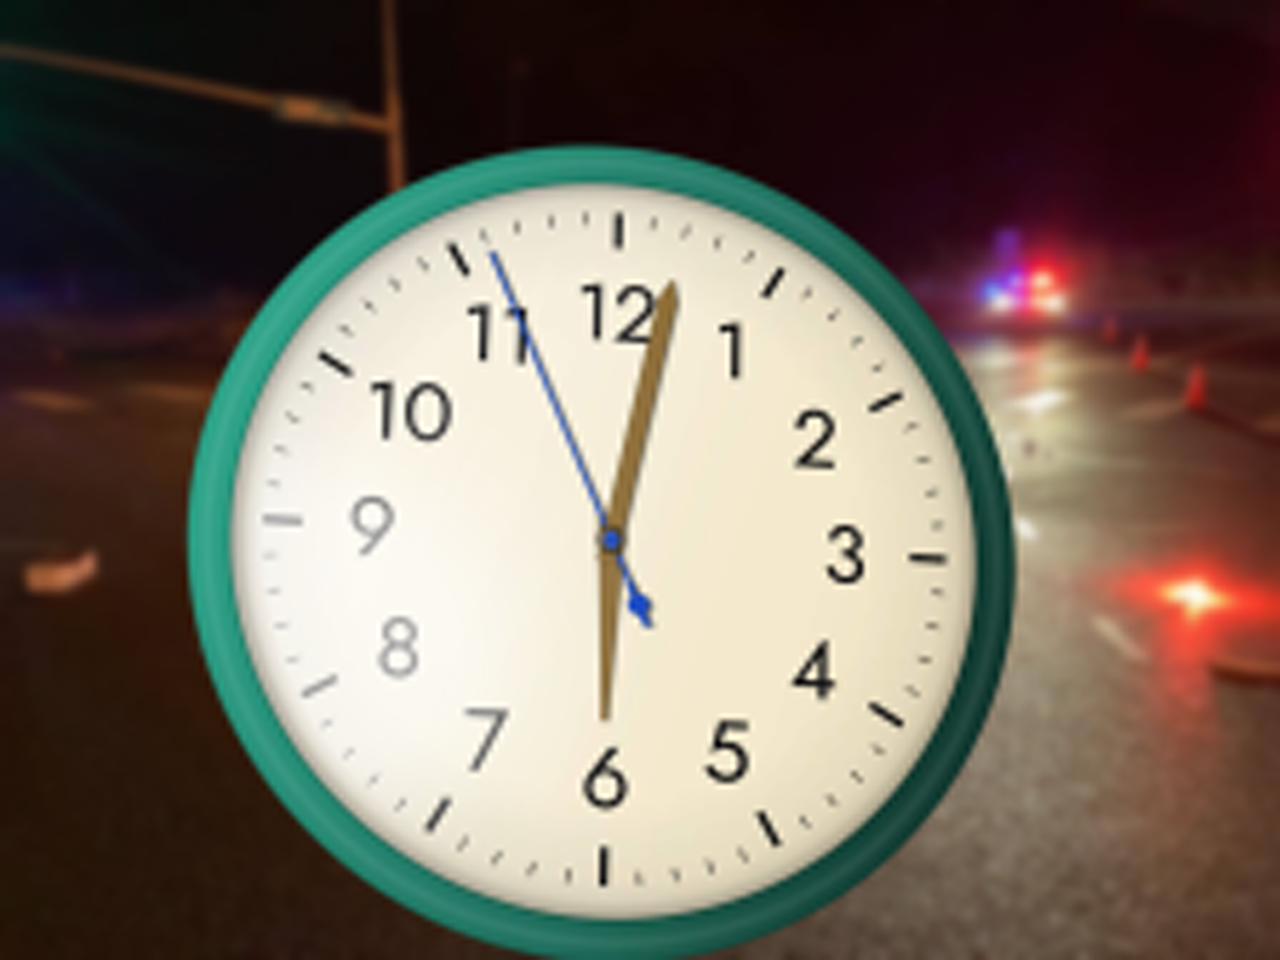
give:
6.01.56
